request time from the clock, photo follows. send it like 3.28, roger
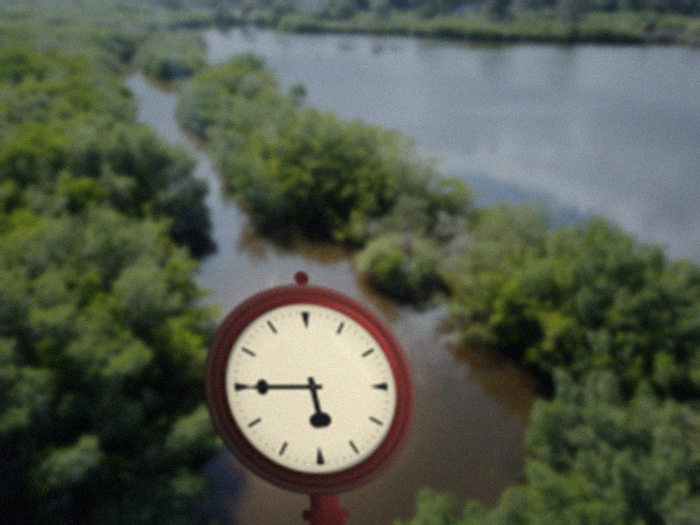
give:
5.45
